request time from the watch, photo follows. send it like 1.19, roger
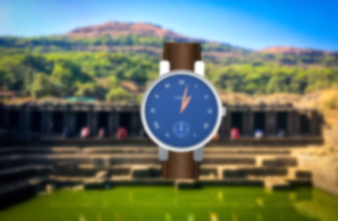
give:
1.02
